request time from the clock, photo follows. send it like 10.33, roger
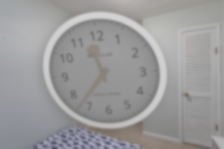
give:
11.37
